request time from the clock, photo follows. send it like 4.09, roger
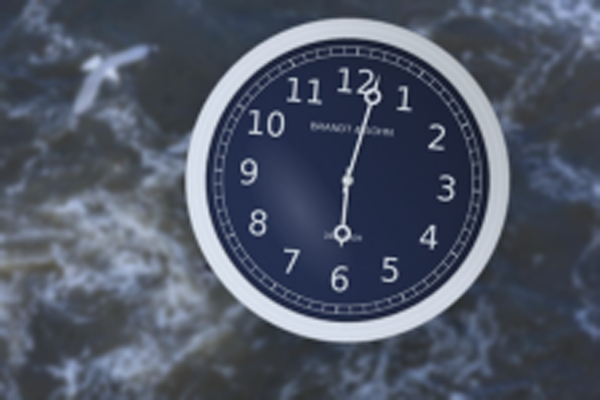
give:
6.02
